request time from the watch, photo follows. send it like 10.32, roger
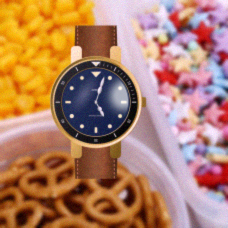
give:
5.03
